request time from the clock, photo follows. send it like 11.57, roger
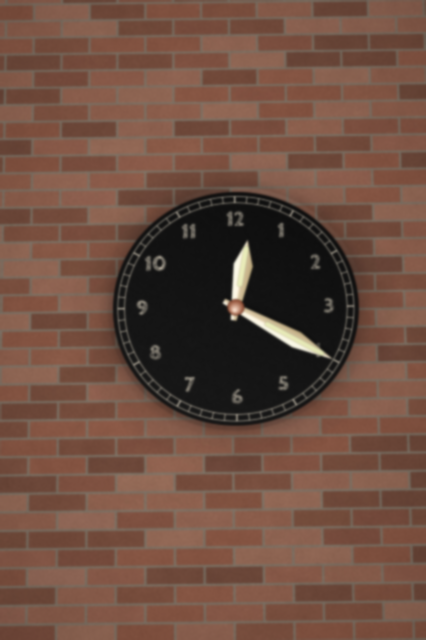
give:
12.20
